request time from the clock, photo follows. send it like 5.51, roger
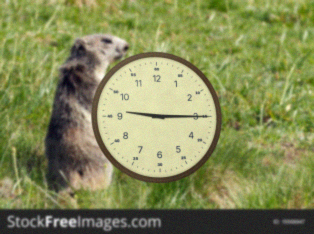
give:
9.15
